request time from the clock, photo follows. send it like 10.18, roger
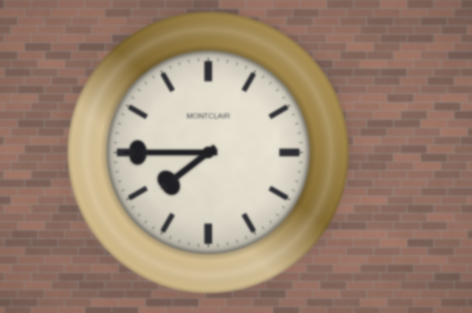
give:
7.45
